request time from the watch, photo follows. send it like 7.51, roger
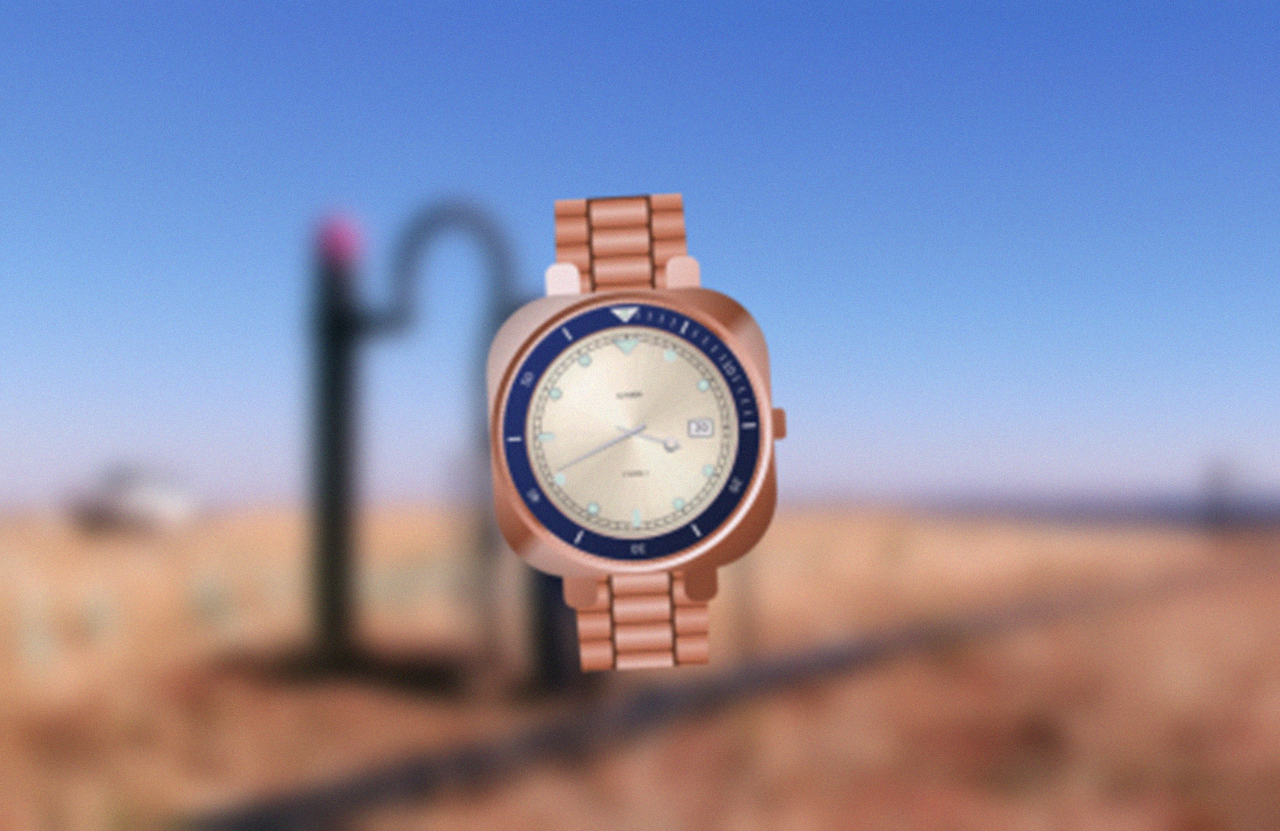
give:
3.41
